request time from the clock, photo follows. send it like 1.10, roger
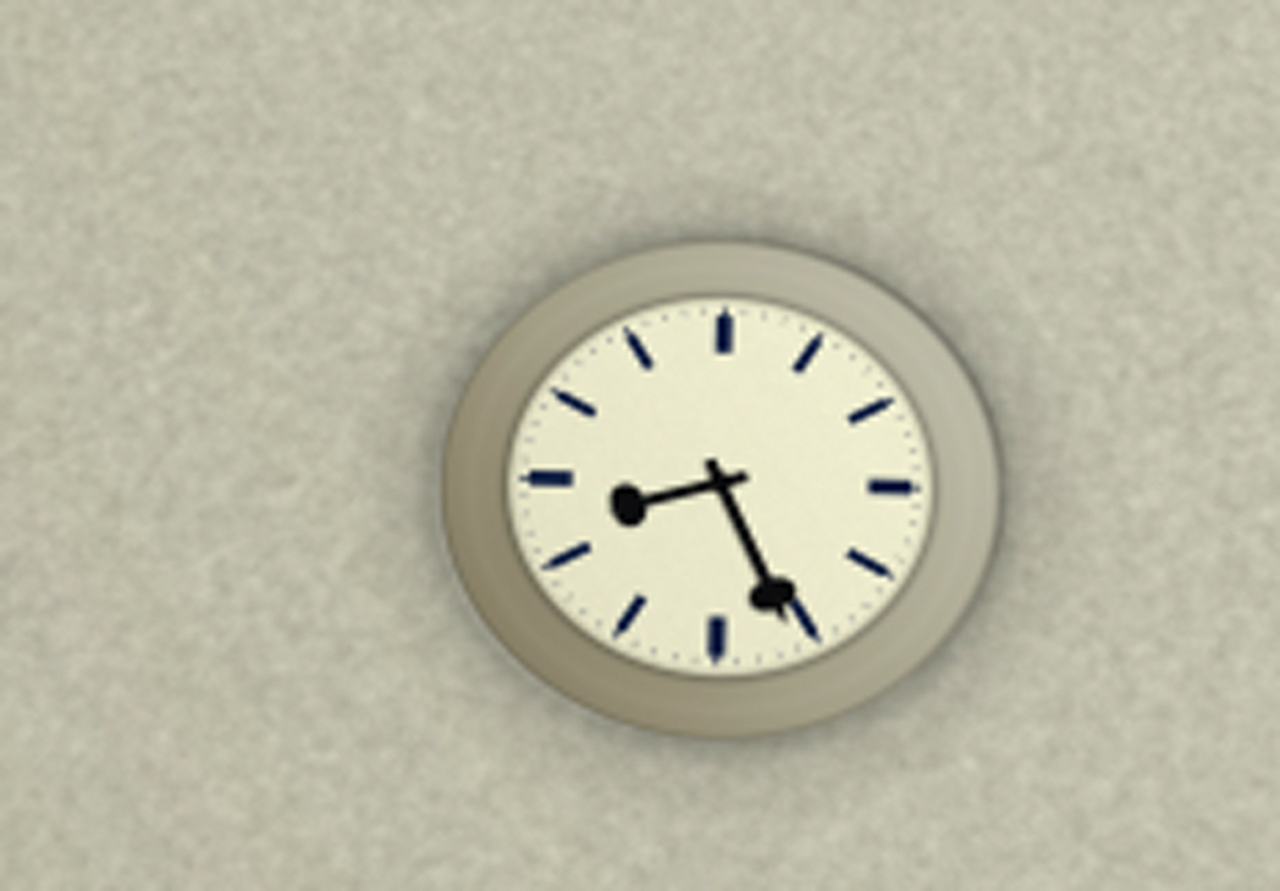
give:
8.26
